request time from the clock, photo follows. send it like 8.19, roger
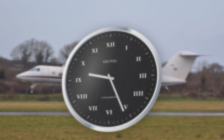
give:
9.26
